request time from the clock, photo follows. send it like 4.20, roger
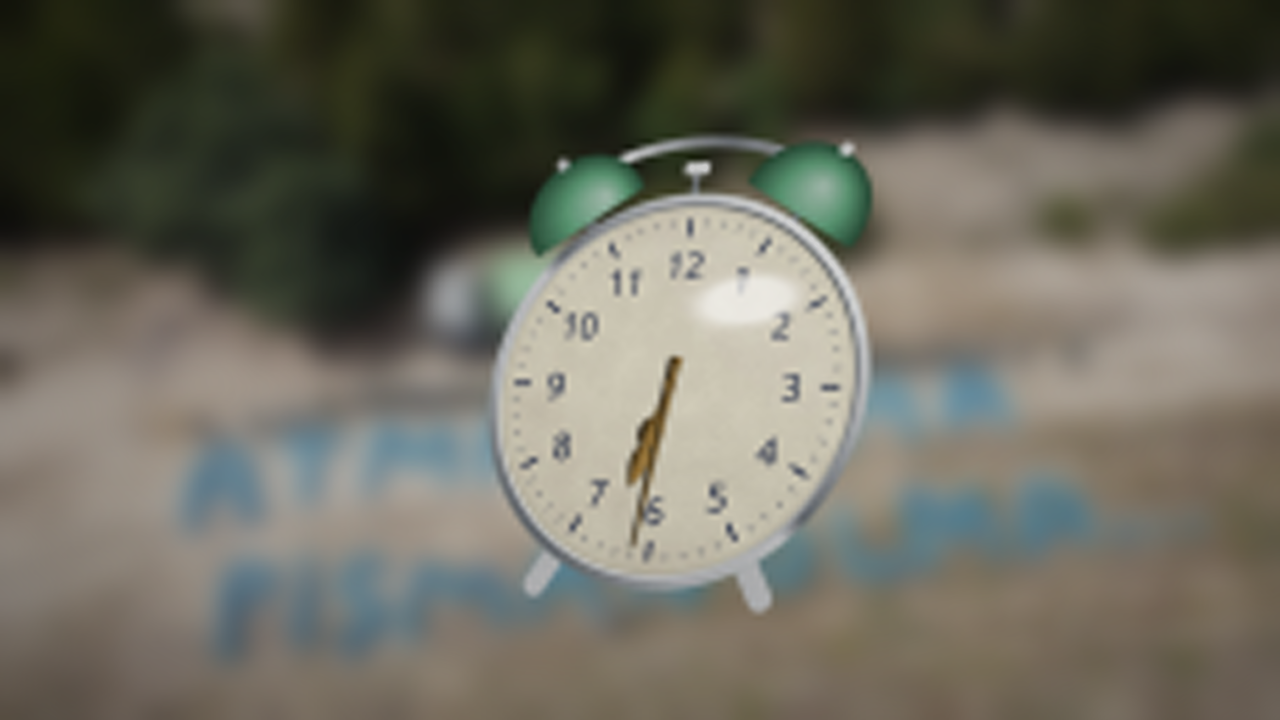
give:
6.31
